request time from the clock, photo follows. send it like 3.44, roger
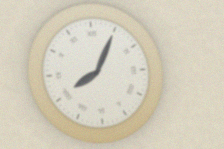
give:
8.05
